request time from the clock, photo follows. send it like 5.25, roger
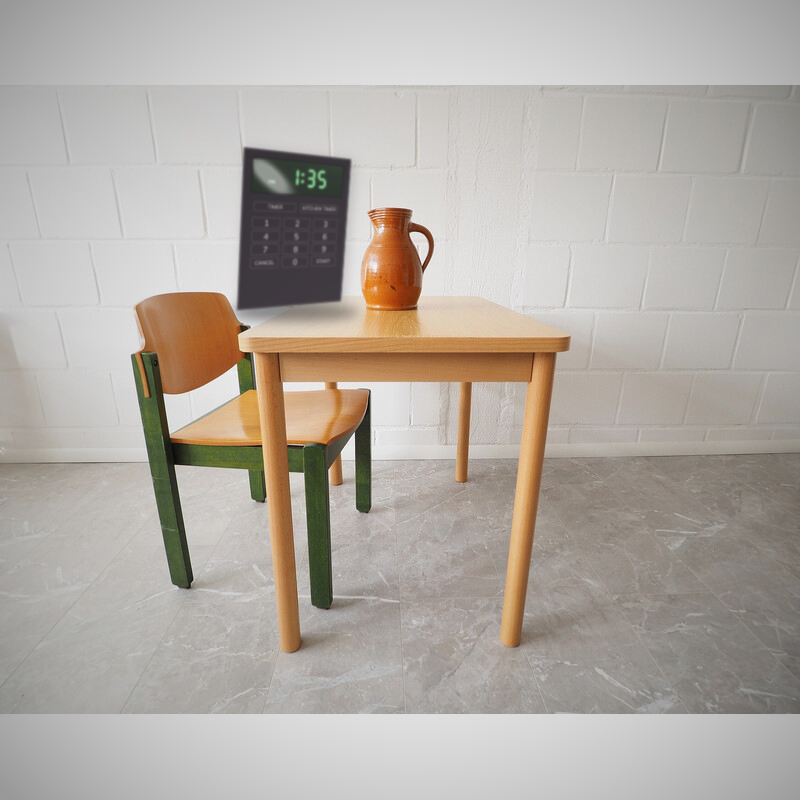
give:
1.35
